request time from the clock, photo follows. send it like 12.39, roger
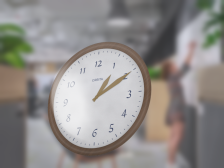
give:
1.10
